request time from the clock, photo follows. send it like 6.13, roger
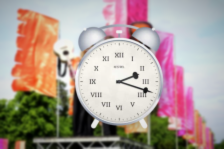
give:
2.18
